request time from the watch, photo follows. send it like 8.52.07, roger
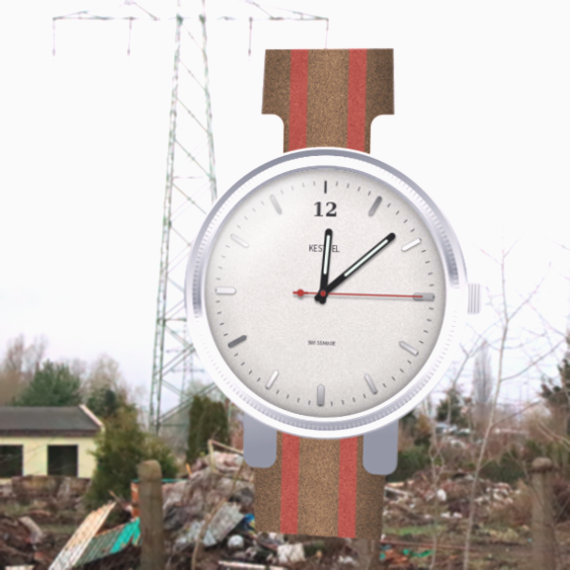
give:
12.08.15
